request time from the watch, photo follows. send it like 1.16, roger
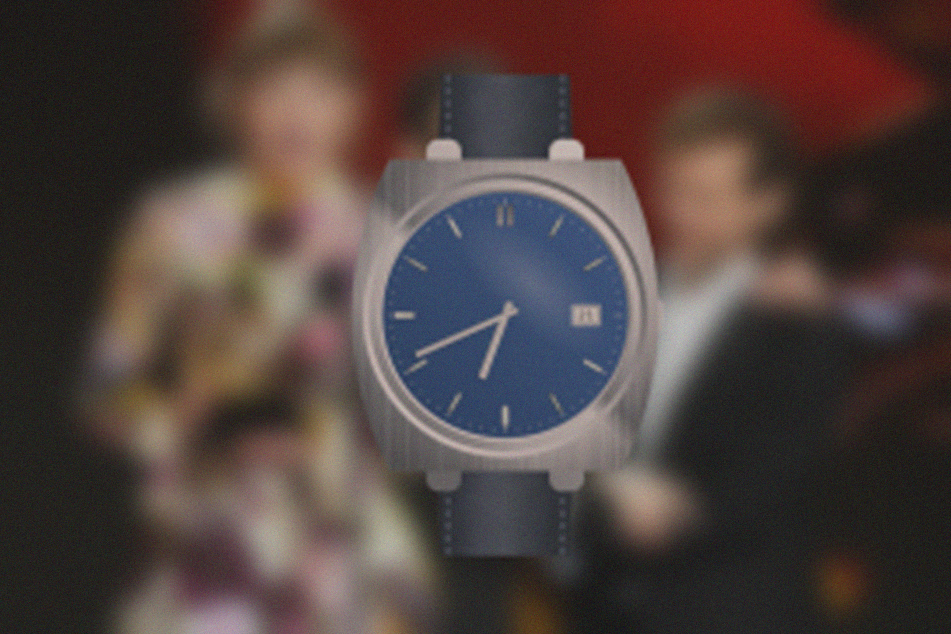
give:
6.41
